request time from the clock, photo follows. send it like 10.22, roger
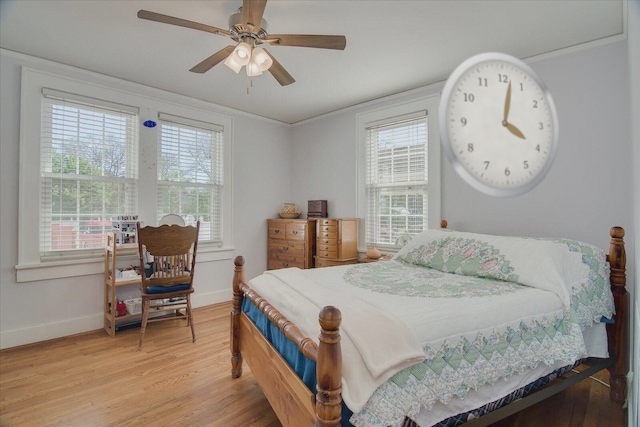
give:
4.02
